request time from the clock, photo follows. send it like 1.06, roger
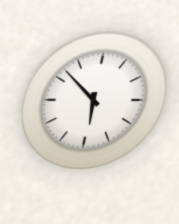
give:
5.52
